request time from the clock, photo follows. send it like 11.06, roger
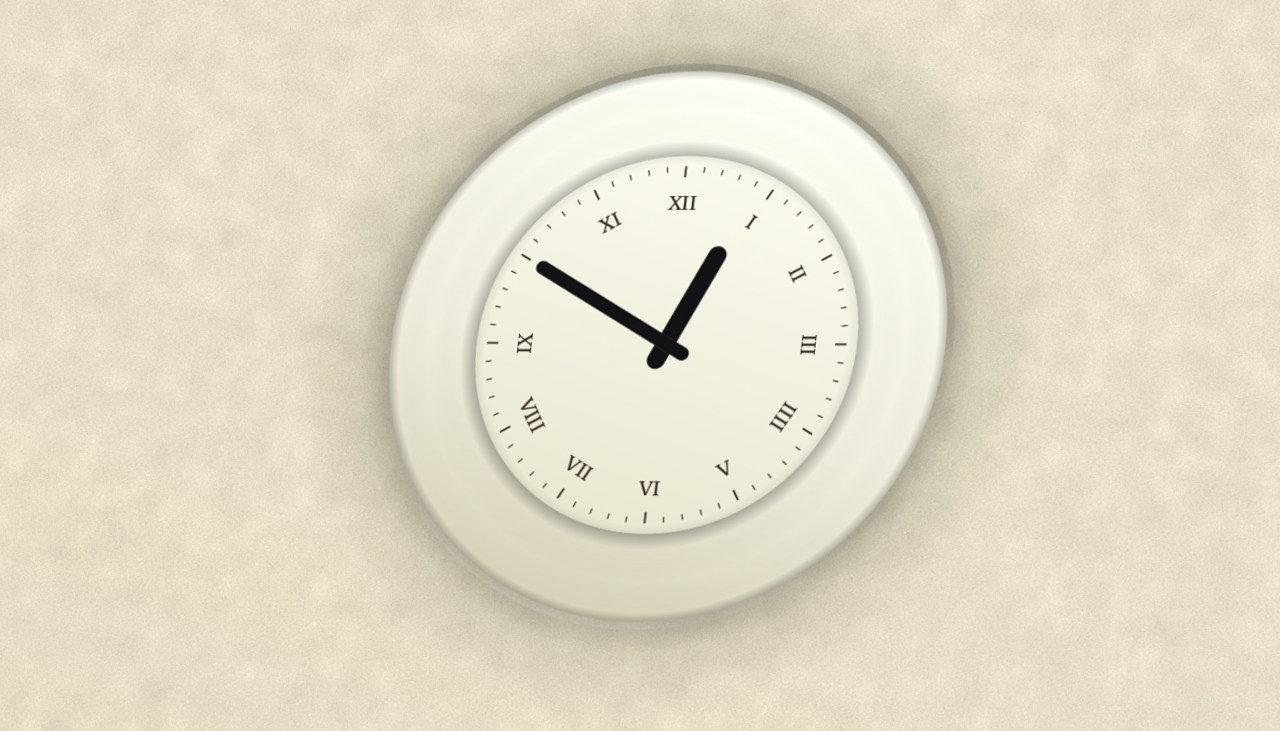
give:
12.50
